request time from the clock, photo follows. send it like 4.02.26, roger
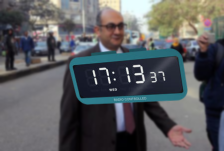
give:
17.13.37
